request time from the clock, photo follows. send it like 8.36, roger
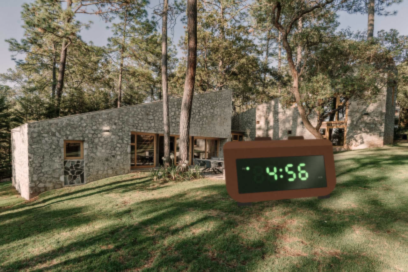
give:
4.56
